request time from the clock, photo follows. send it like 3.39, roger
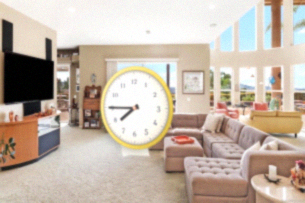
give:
7.45
